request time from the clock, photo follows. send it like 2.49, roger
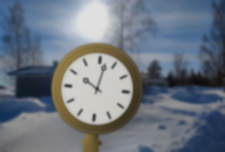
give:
10.02
